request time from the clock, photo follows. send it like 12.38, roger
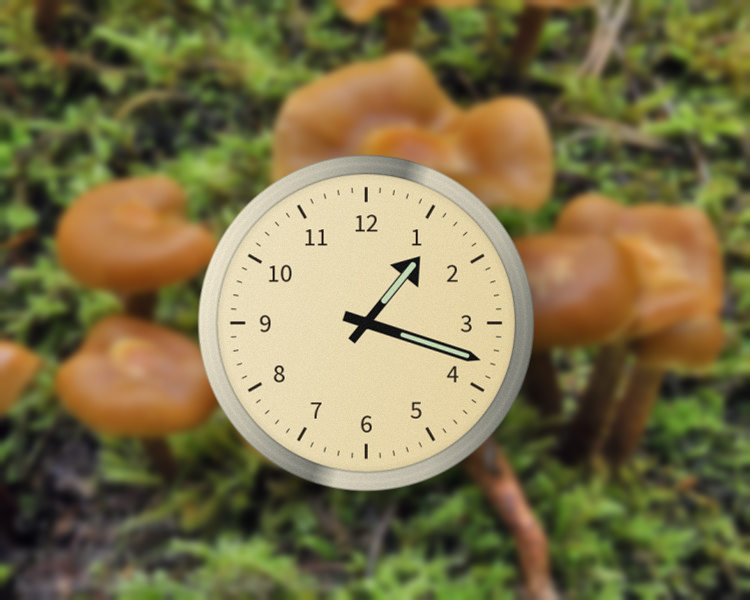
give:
1.18
